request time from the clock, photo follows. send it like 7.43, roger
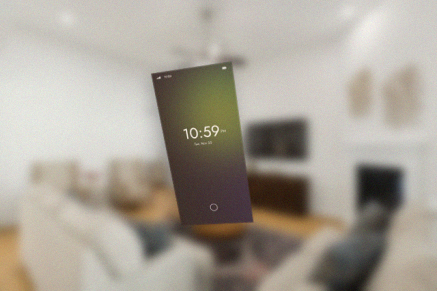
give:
10.59
